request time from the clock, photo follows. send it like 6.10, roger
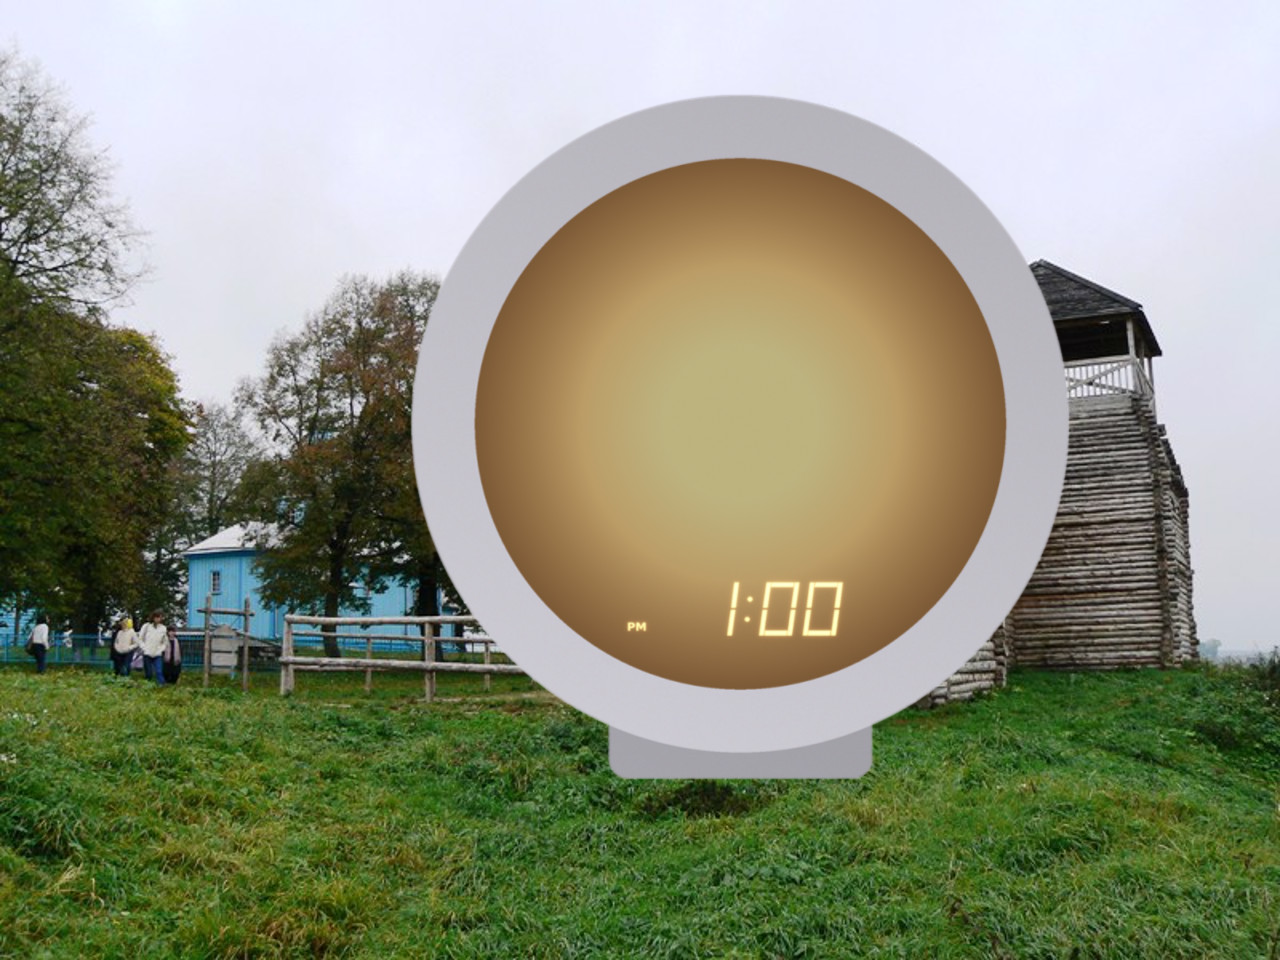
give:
1.00
